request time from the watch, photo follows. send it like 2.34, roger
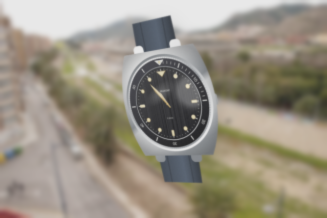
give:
10.54
